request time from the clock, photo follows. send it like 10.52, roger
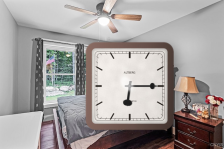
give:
6.15
